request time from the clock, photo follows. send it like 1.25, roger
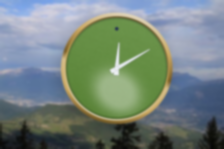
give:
12.10
